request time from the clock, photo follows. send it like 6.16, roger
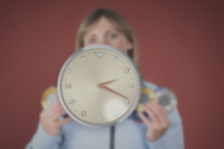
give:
2.19
